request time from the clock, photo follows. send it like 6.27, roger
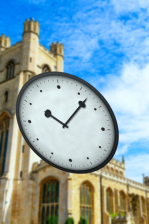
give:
10.07
